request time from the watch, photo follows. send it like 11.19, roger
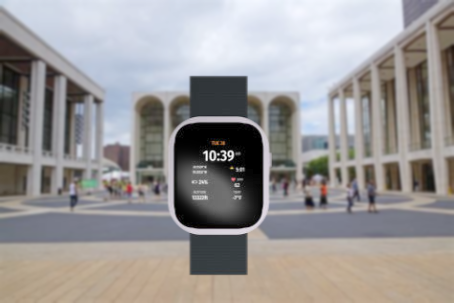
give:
10.39
